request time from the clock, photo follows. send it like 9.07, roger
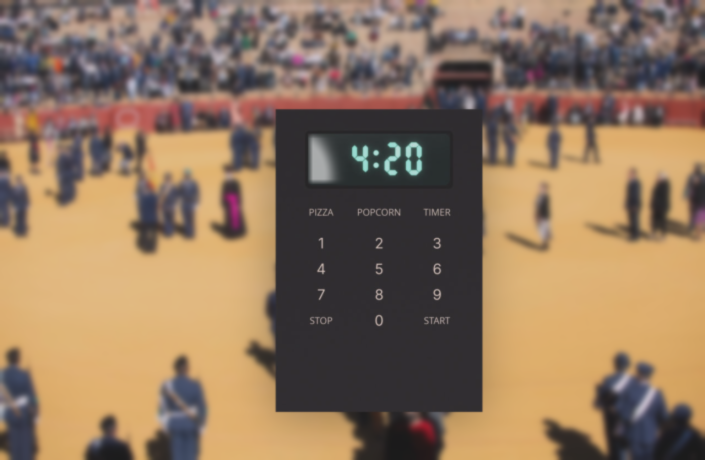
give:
4.20
